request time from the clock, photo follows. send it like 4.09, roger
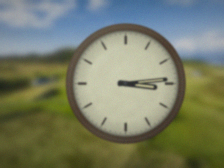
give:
3.14
